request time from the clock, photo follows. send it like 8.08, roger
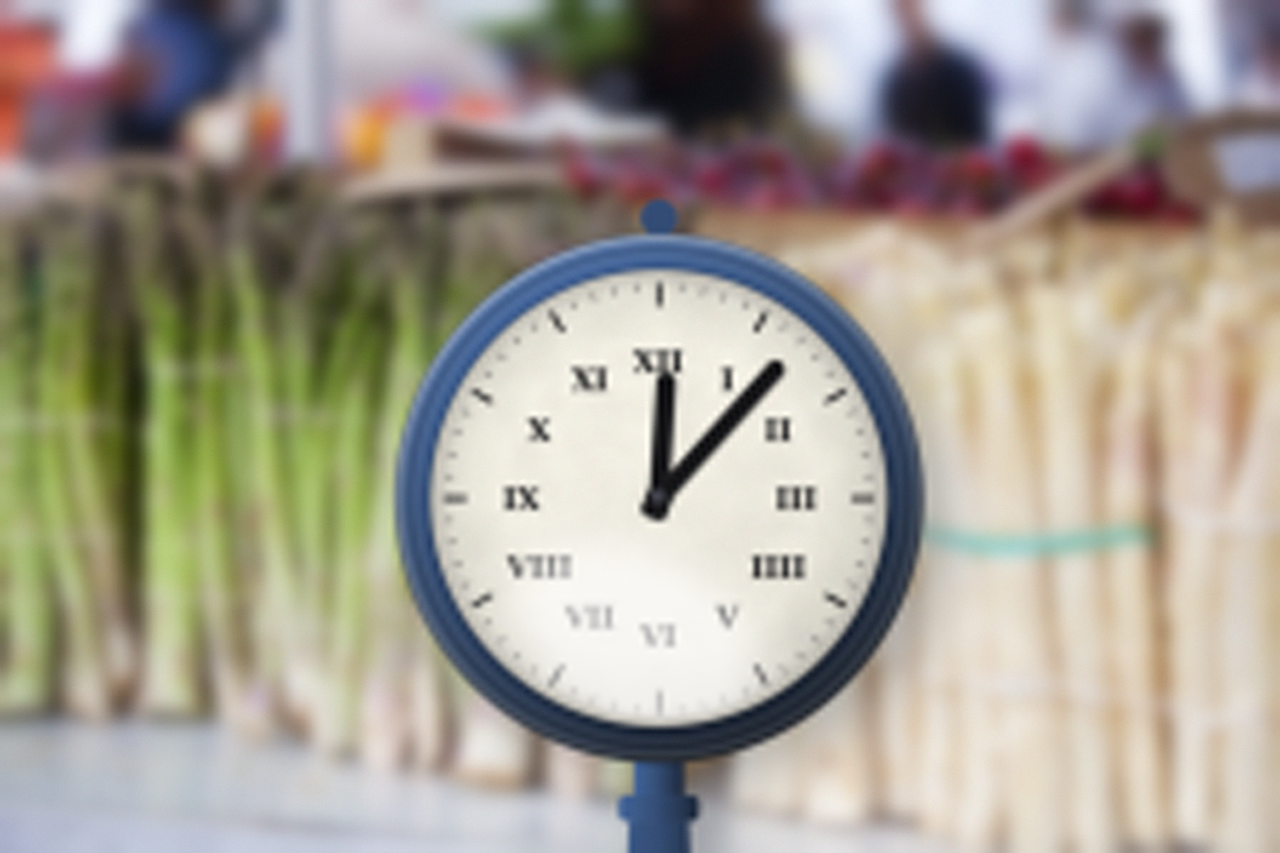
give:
12.07
